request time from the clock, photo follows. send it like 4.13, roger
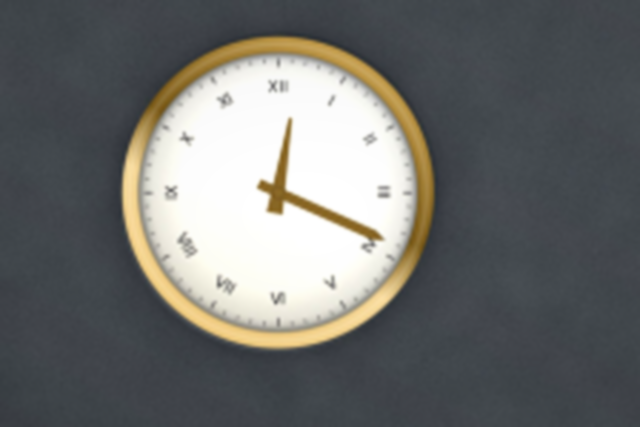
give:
12.19
